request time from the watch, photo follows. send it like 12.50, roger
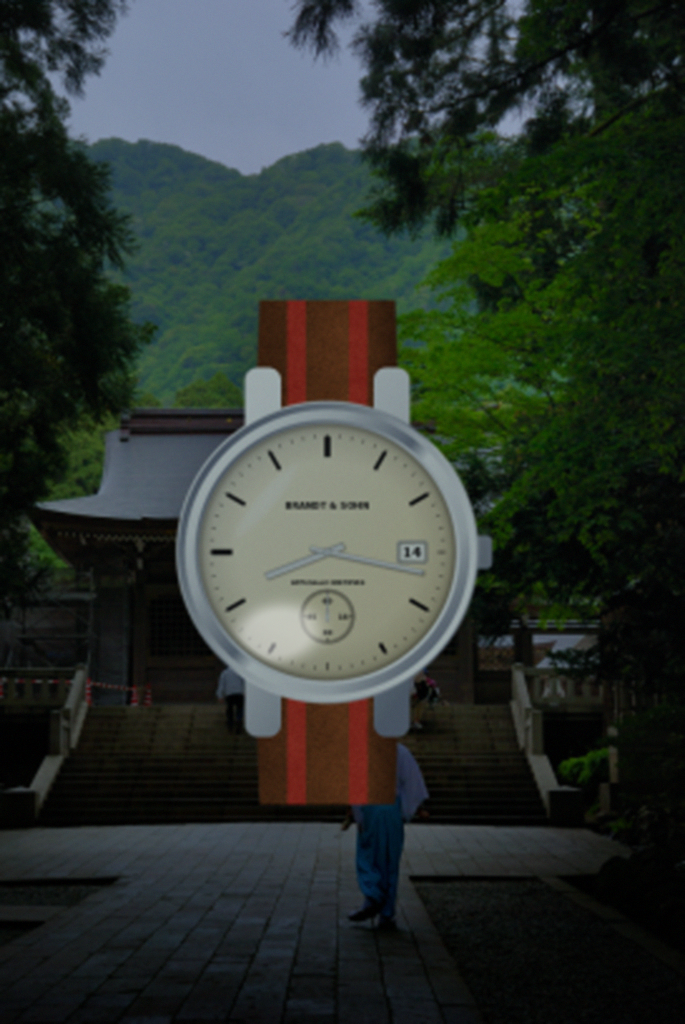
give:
8.17
